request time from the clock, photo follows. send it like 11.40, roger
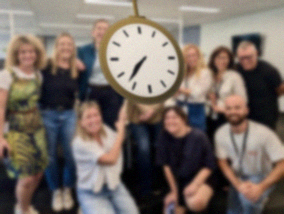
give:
7.37
